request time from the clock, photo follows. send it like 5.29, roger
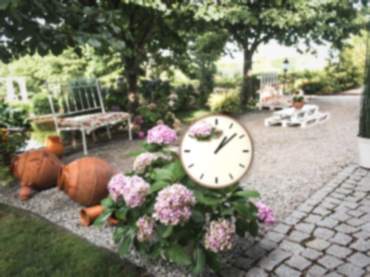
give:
1.08
